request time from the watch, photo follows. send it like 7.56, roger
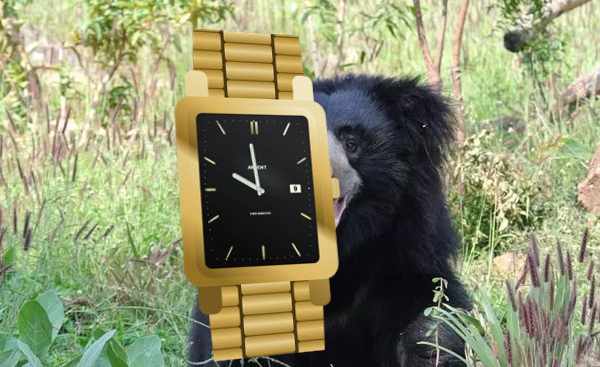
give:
9.59
